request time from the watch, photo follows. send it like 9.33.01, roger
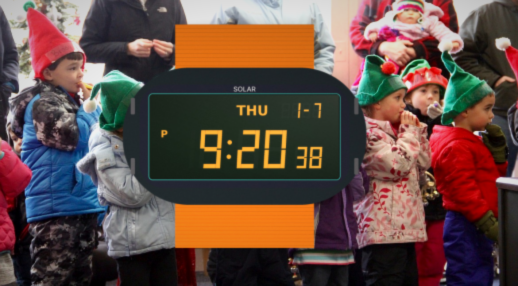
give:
9.20.38
